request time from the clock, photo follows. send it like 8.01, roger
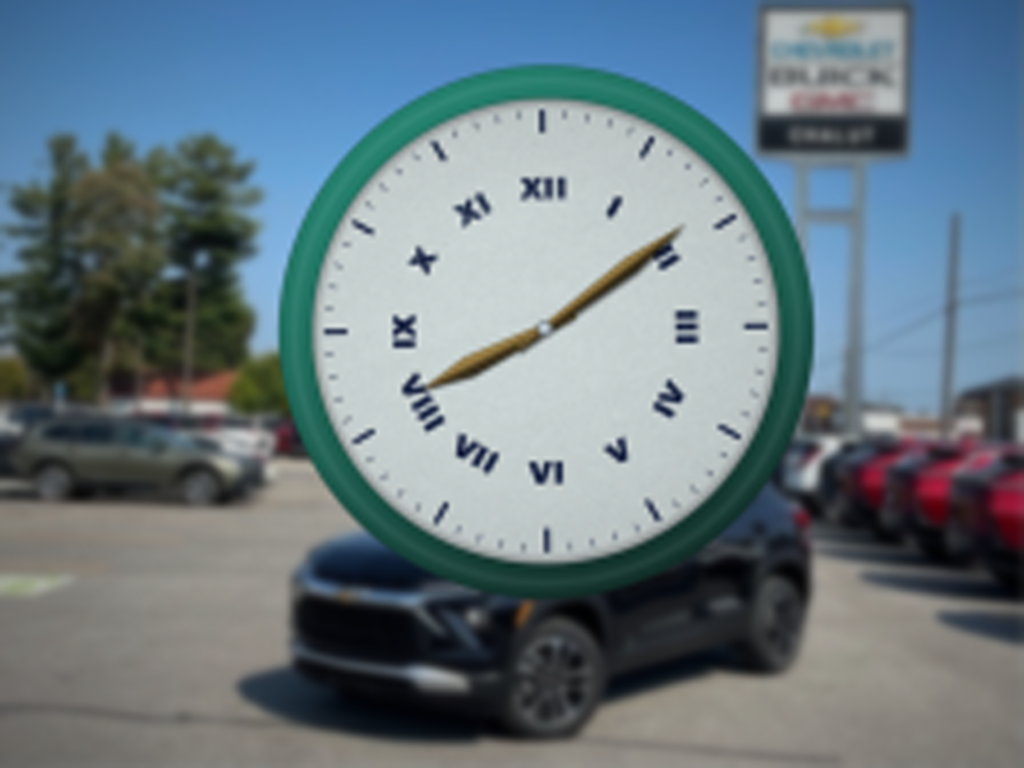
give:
8.09
